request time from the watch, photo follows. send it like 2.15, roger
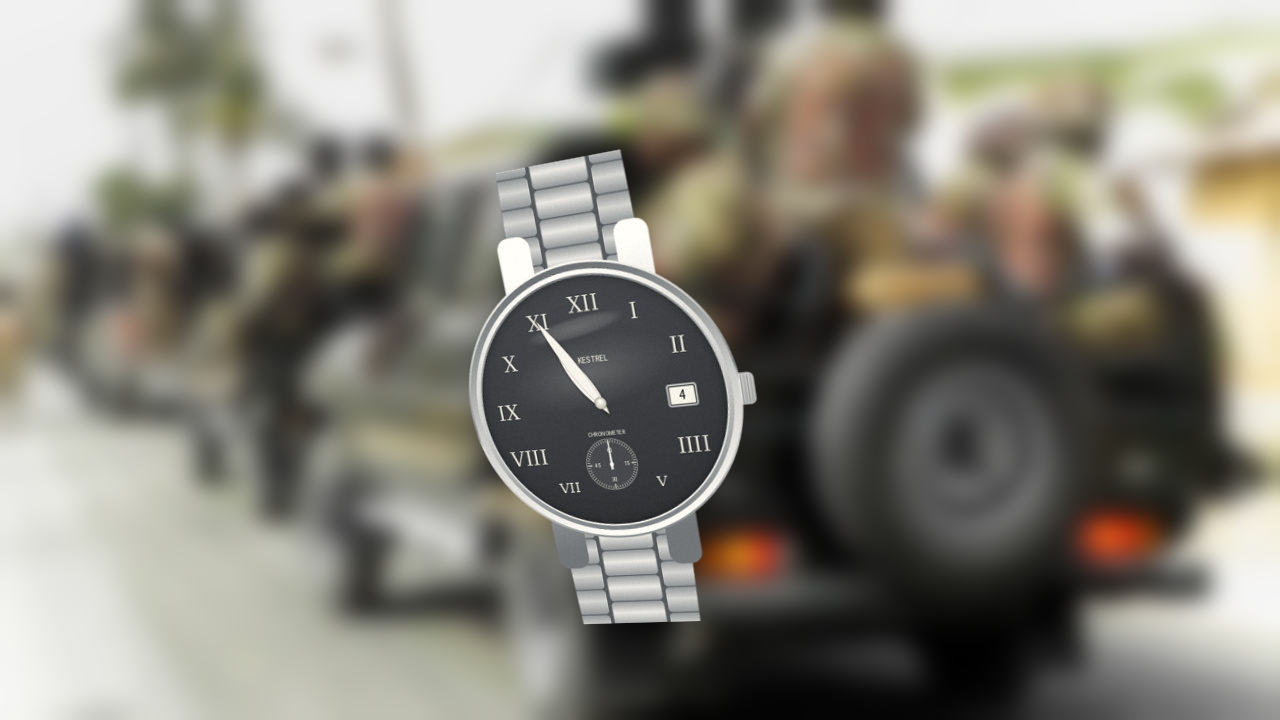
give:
10.55
